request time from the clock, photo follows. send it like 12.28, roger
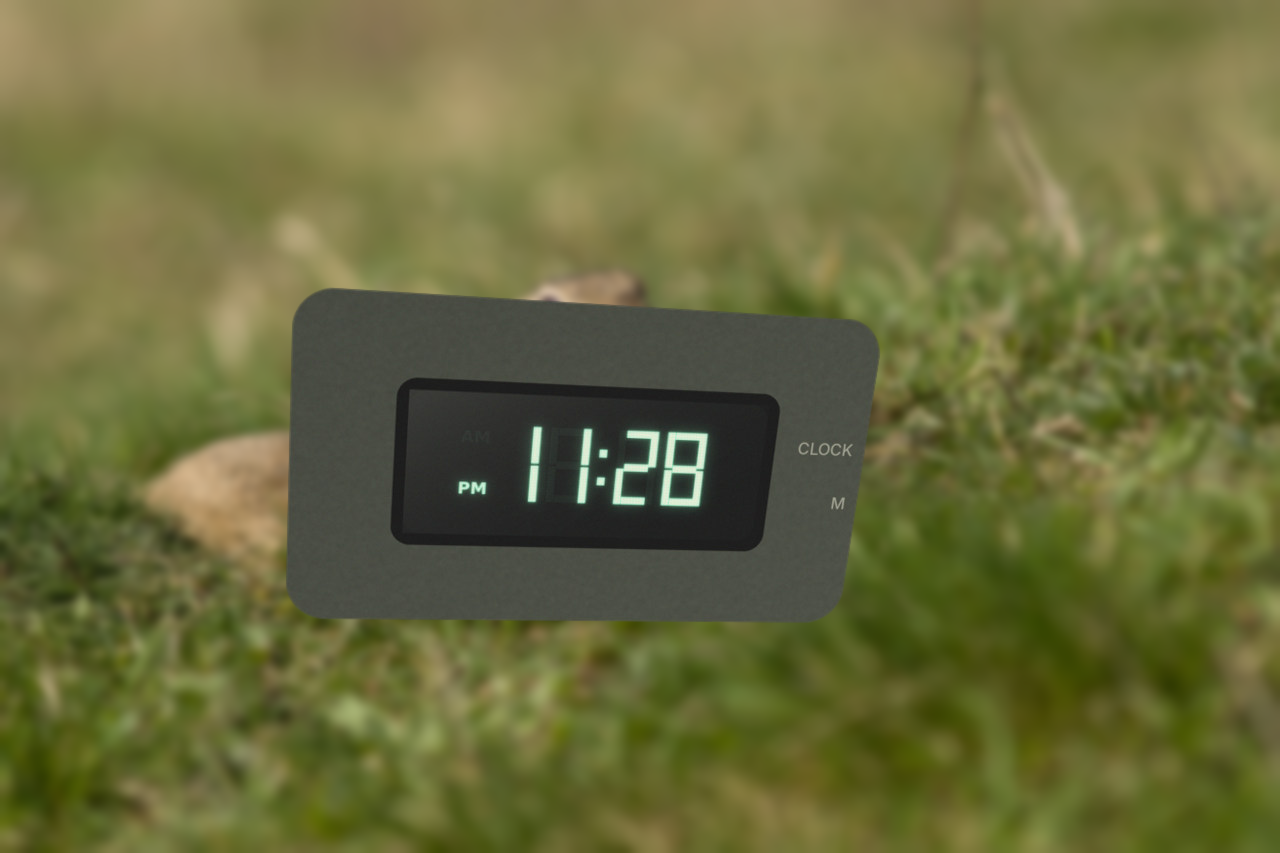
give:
11.28
